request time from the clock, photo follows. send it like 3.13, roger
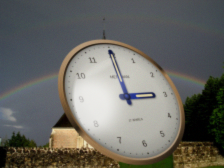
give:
3.00
